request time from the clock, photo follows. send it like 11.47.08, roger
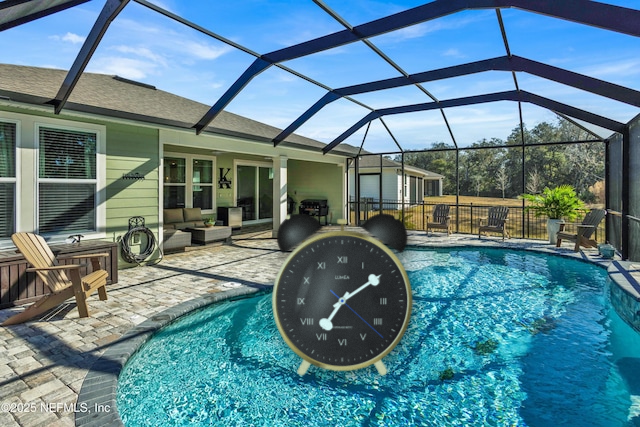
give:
7.09.22
